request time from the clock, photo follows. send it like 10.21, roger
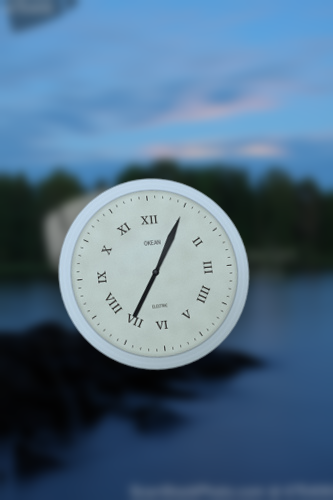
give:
7.05
